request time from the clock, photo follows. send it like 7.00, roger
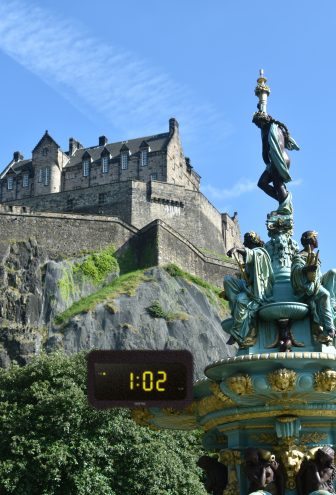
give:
1.02
